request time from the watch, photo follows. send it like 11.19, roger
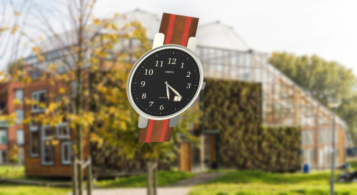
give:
5.21
